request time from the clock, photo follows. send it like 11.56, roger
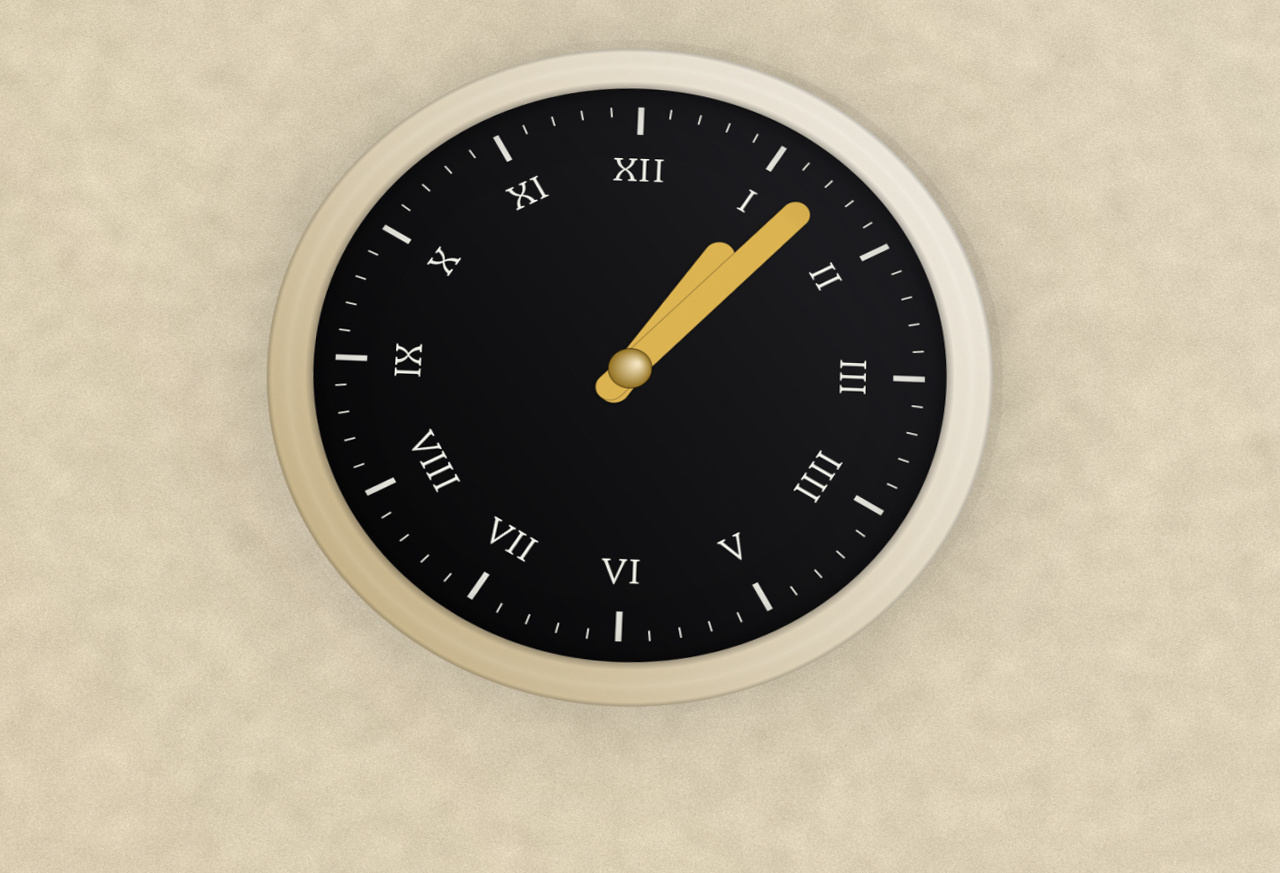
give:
1.07
